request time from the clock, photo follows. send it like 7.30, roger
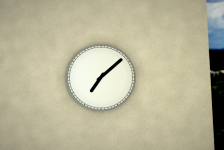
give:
7.08
